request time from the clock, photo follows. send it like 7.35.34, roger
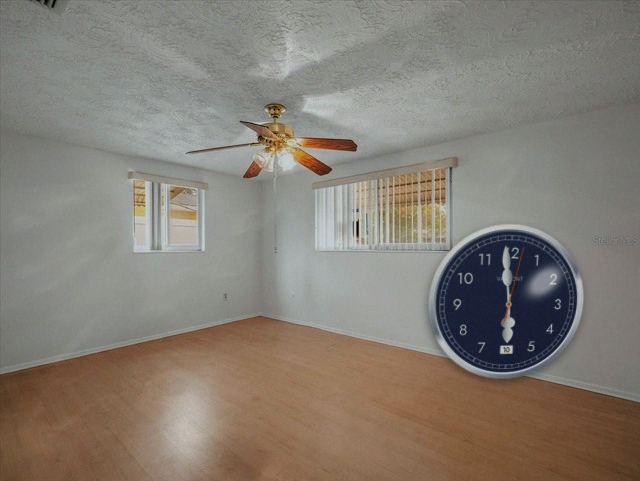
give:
5.59.02
